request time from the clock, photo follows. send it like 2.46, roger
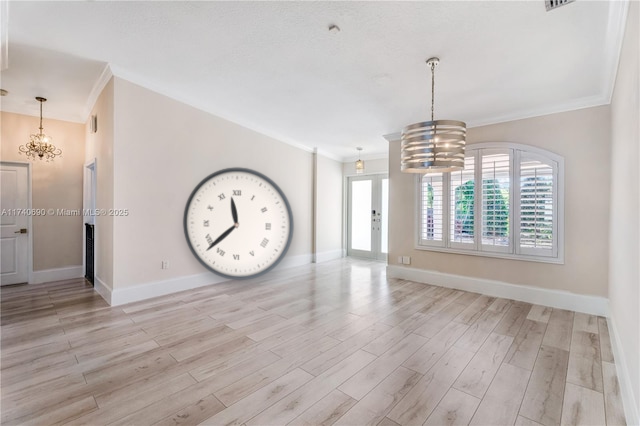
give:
11.38
